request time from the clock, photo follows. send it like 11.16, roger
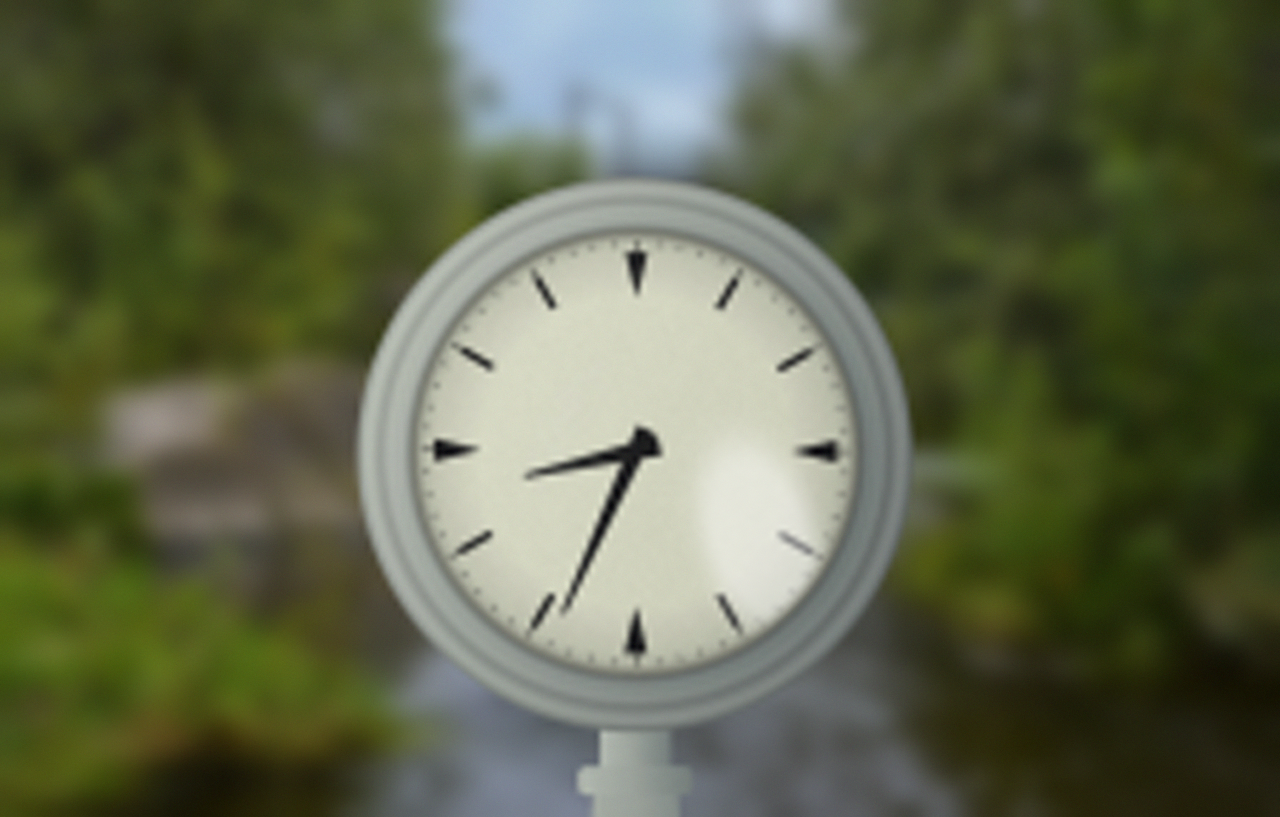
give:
8.34
